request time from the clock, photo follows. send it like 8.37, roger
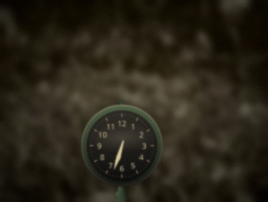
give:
6.33
